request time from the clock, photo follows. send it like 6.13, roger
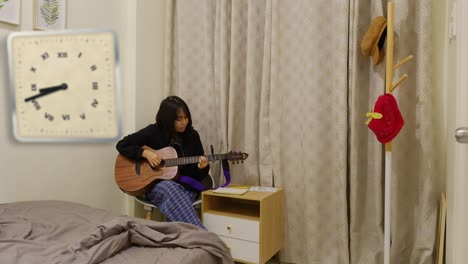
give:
8.42
